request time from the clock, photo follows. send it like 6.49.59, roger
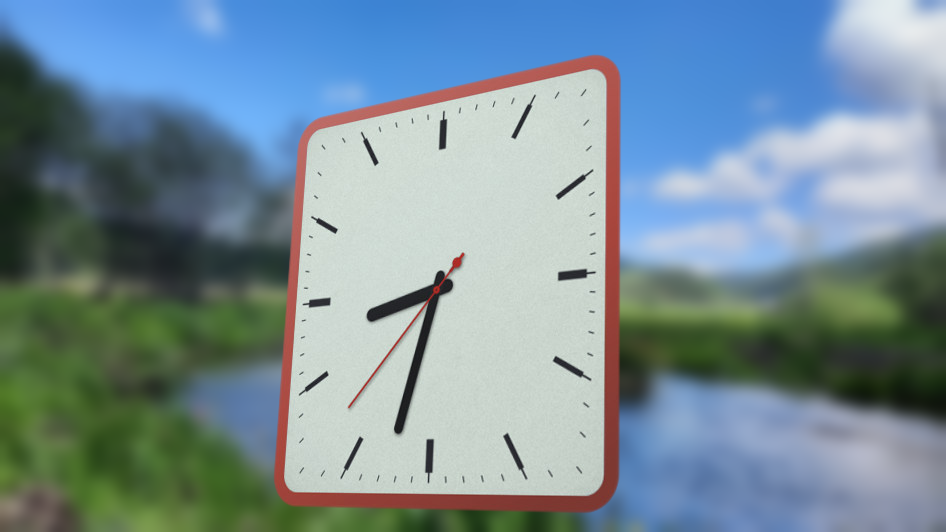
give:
8.32.37
